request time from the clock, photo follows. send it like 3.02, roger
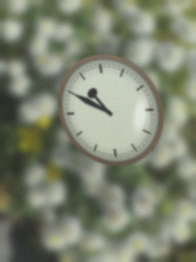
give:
10.50
